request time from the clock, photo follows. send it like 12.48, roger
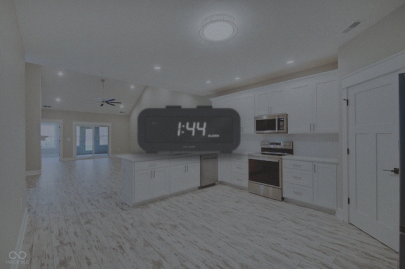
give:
1.44
